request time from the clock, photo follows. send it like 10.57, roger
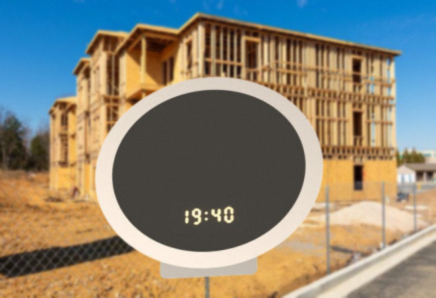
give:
19.40
